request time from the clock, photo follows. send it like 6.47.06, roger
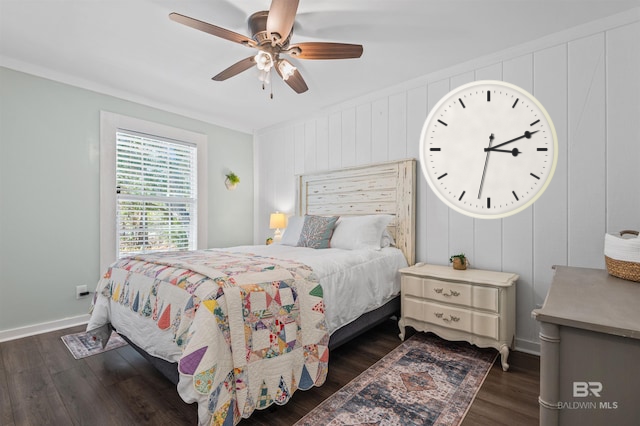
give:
3.11.32
